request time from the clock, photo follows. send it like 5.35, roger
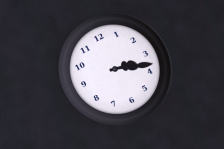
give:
3.18
